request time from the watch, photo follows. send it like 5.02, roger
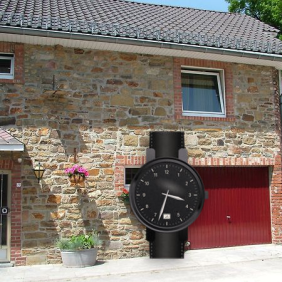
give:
3.33
